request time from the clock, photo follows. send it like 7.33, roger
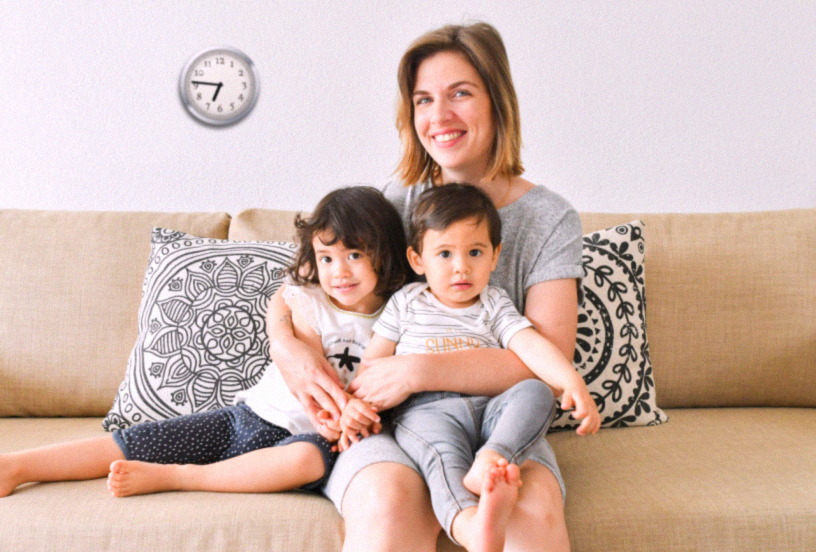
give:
6.46
